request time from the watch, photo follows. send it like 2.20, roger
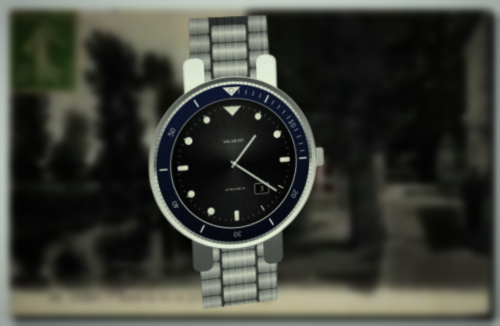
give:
1.21
